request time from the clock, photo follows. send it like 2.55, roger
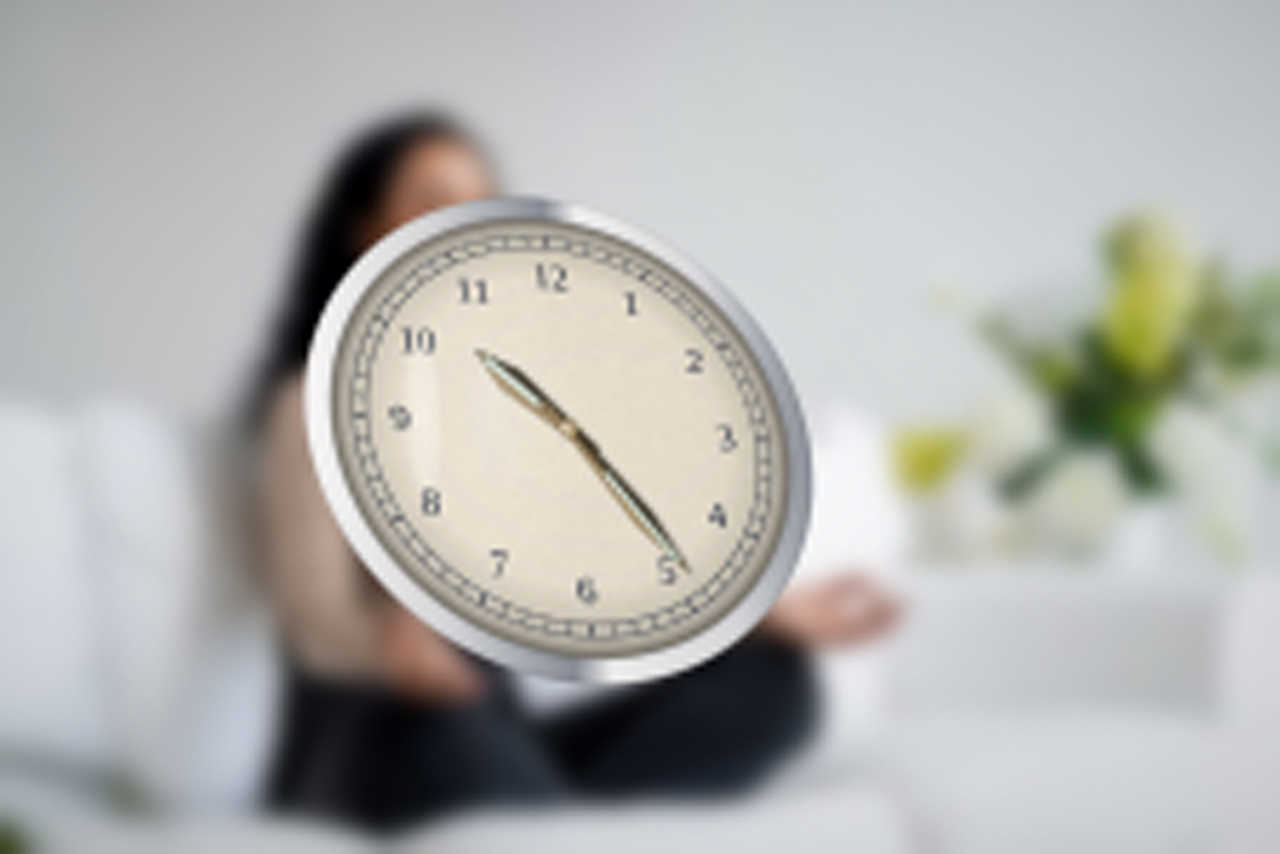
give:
10.24
